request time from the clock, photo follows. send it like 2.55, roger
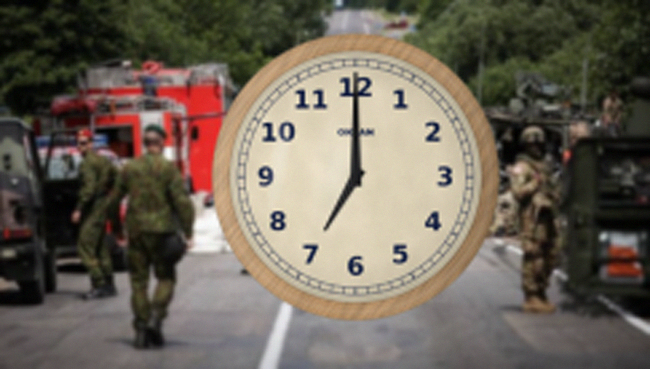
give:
7.00
